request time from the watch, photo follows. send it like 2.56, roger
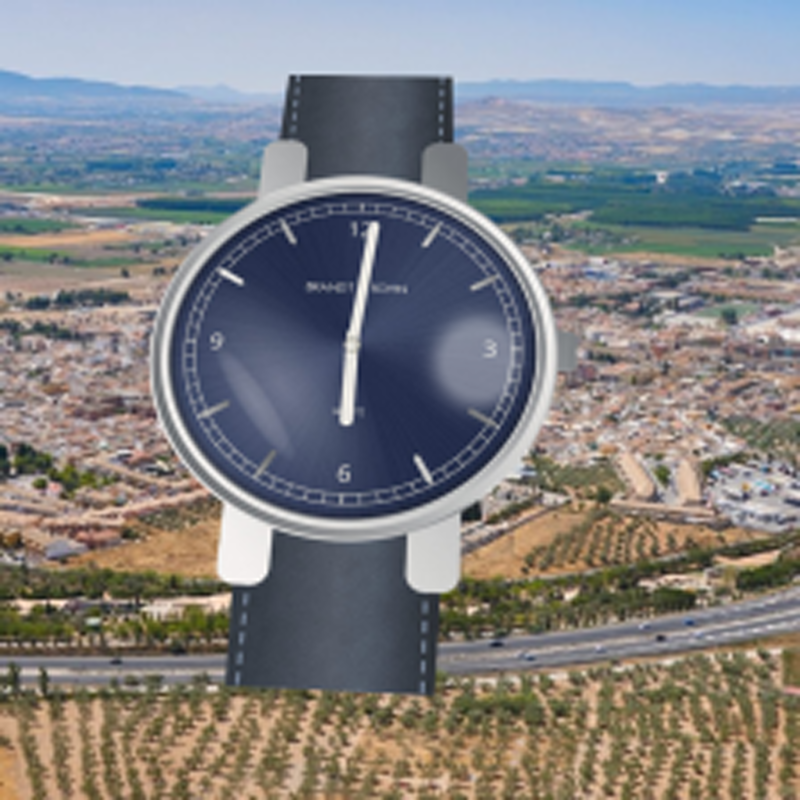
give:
6.01
